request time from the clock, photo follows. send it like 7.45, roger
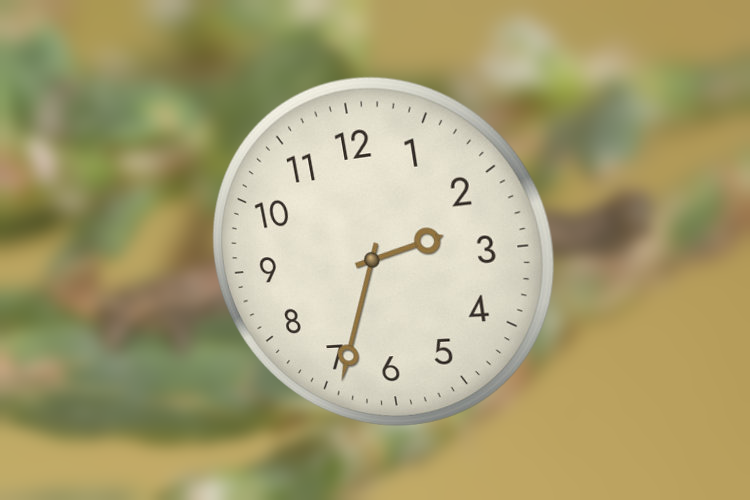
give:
2.34
